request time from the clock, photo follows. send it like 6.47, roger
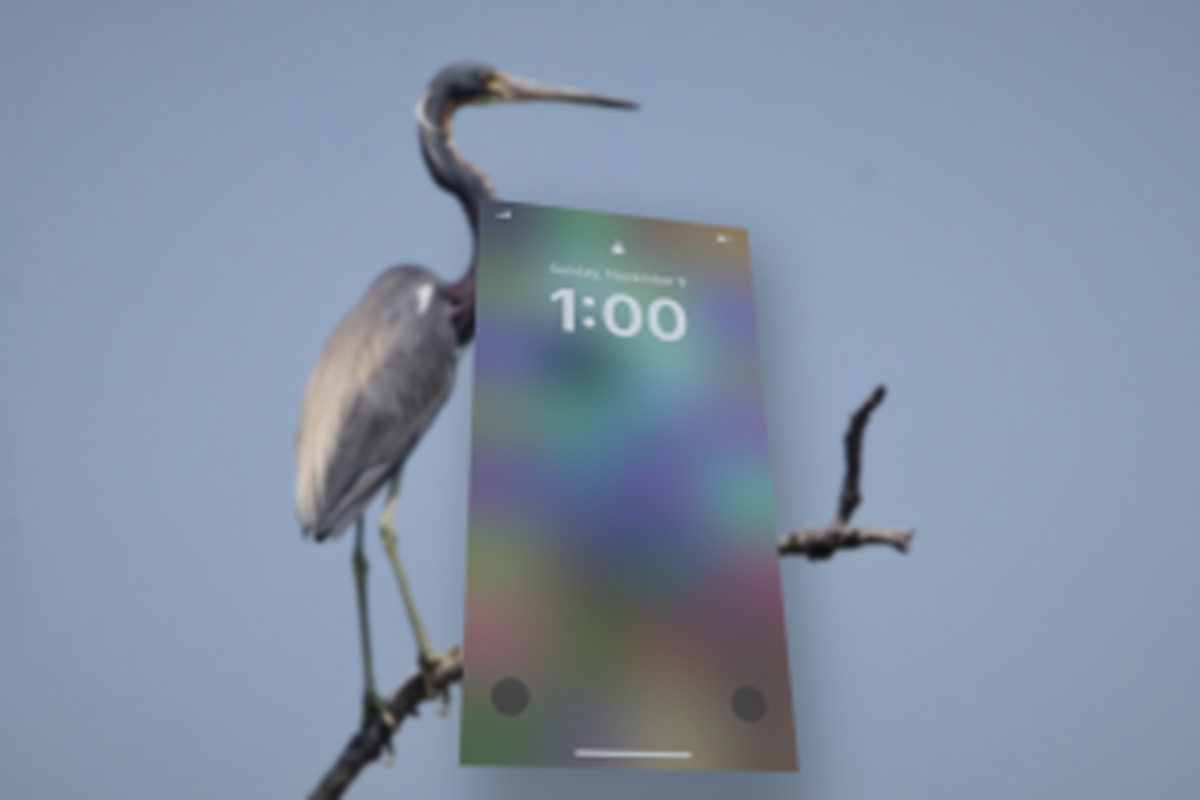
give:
1.00
